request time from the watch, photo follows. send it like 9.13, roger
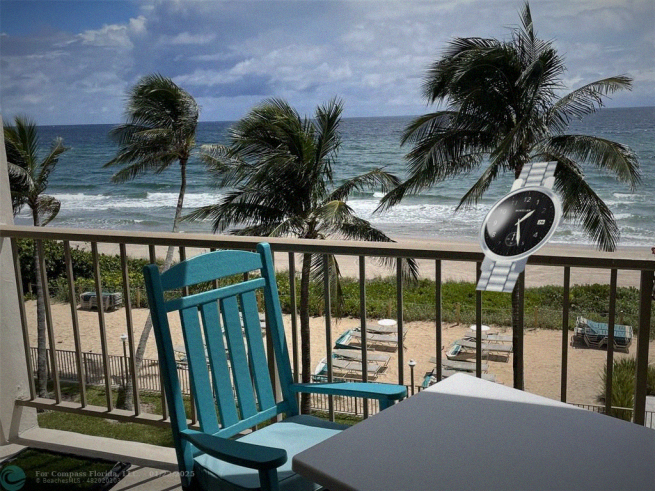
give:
1.27
